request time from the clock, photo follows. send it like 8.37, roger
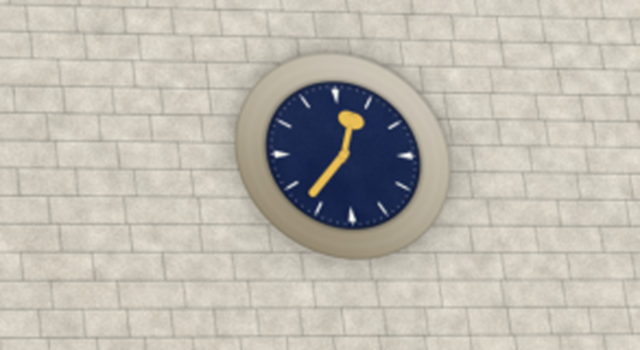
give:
12.37
